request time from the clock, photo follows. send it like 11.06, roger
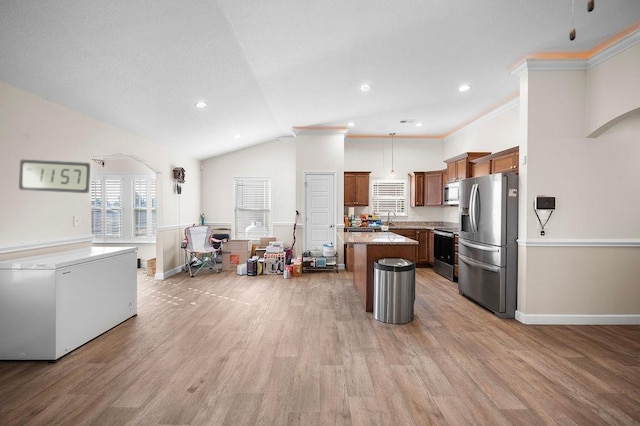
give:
11.57
